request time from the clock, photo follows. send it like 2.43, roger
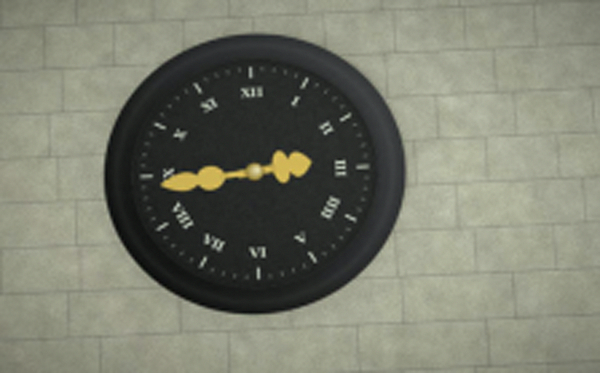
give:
2.44
